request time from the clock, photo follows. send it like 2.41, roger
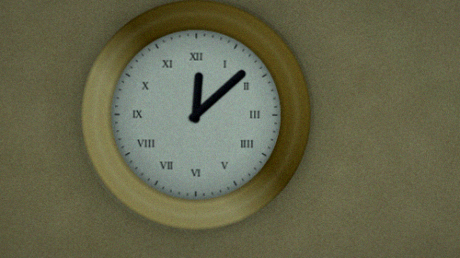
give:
12.08
